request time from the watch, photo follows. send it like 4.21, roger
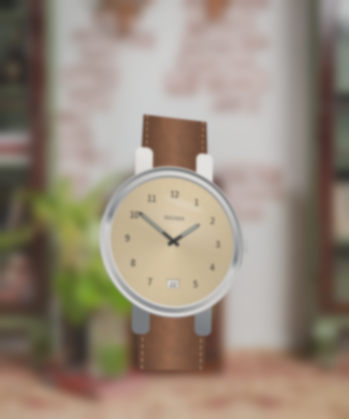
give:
1.51
